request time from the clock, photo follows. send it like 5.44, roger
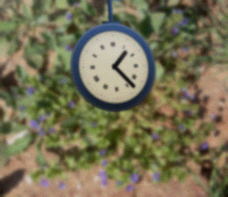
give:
1.23
